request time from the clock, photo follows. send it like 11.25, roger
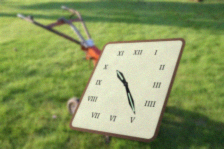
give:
10.24
